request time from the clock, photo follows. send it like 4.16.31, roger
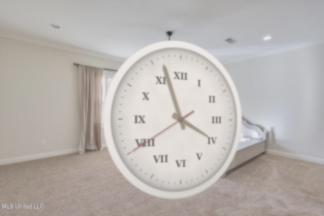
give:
3.56.40
